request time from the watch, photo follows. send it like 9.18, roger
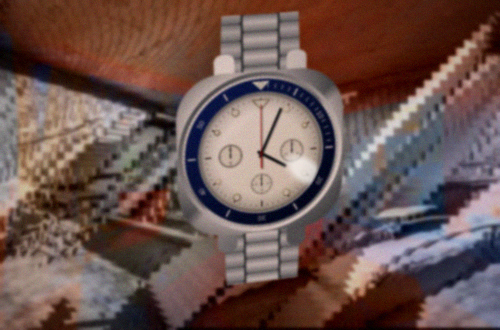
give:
4.04
